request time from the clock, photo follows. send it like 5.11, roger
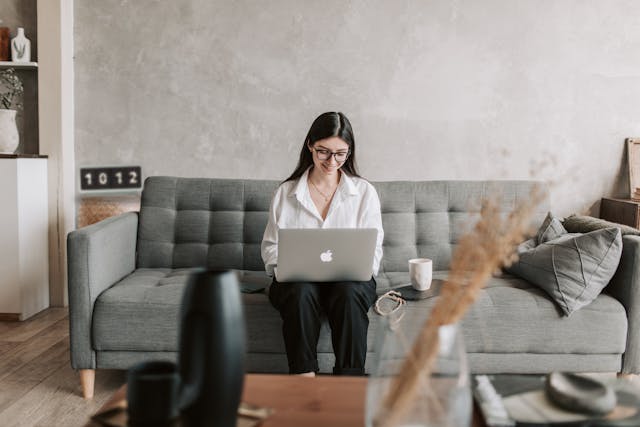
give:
10.12
